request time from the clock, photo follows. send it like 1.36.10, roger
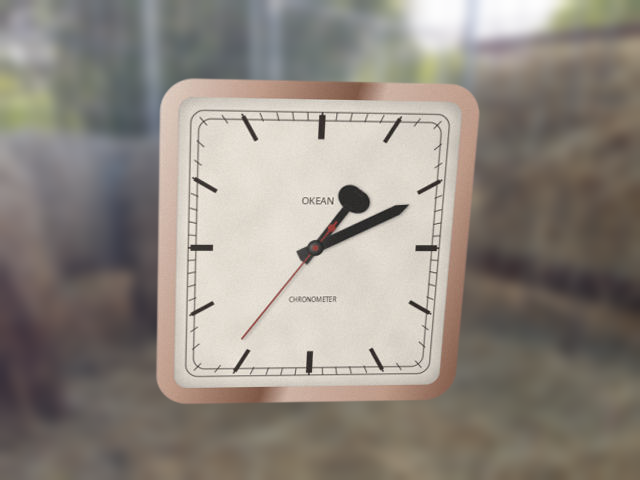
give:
1.10.36
